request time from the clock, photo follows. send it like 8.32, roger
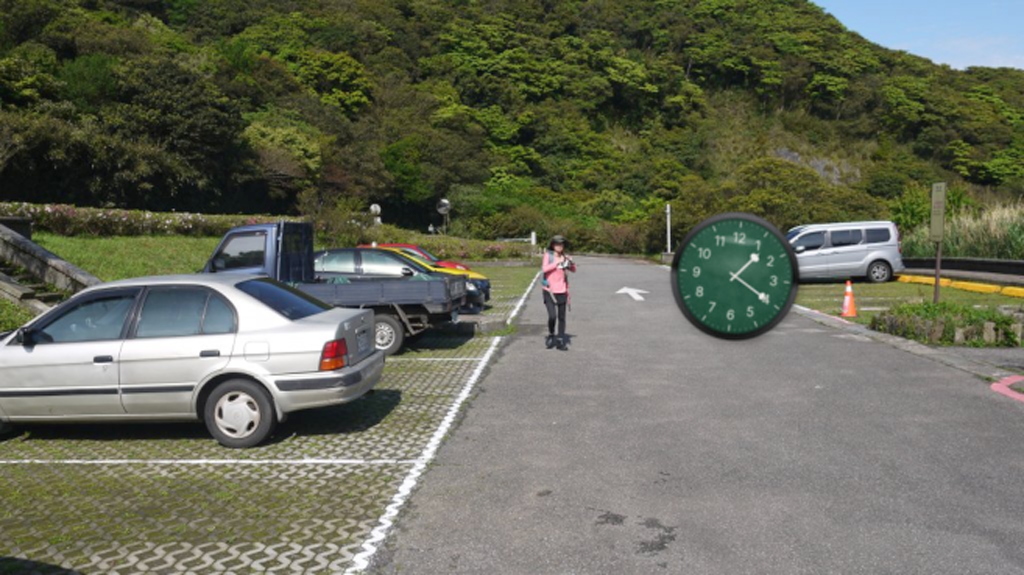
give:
1.20
